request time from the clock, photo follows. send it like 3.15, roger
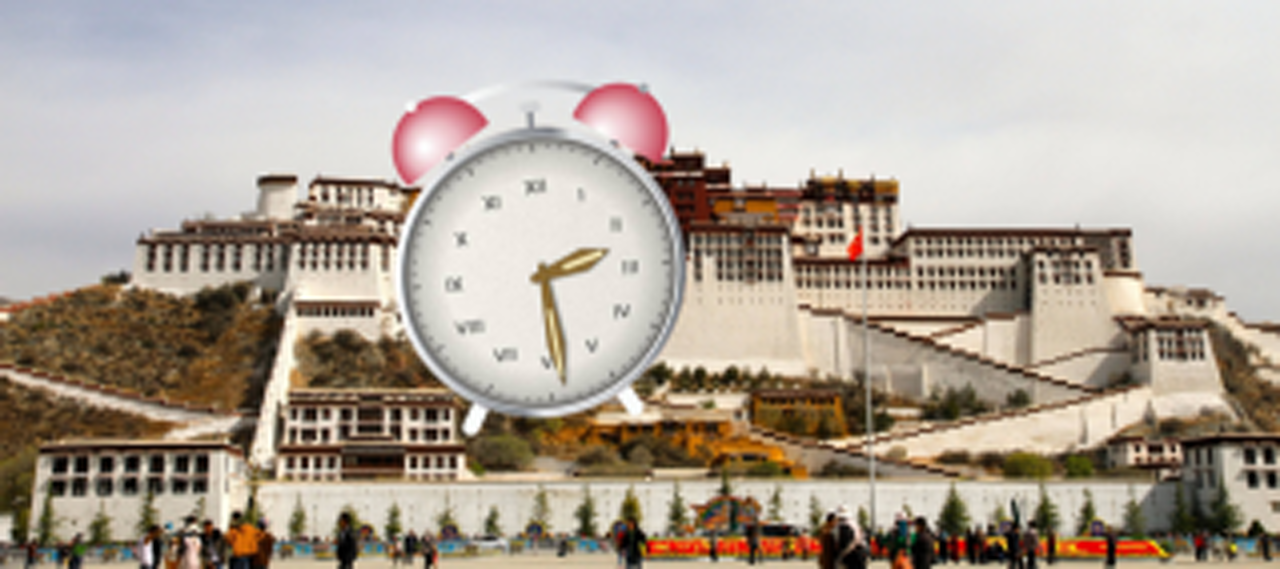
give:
2.29
